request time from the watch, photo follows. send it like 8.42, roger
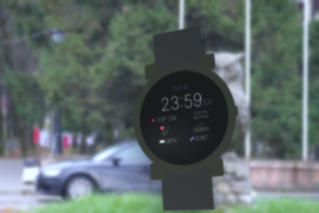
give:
23.59
